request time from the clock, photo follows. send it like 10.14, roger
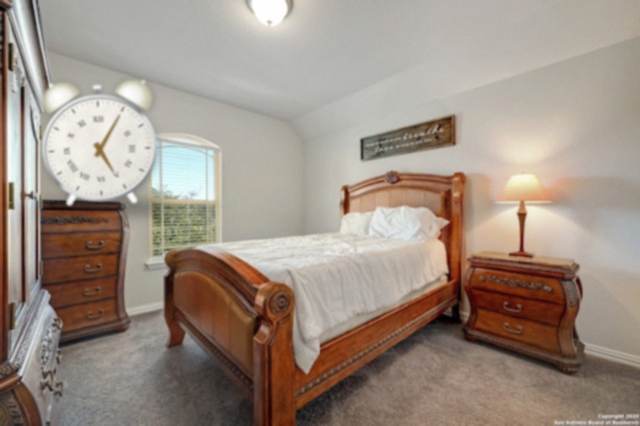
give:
5.05
